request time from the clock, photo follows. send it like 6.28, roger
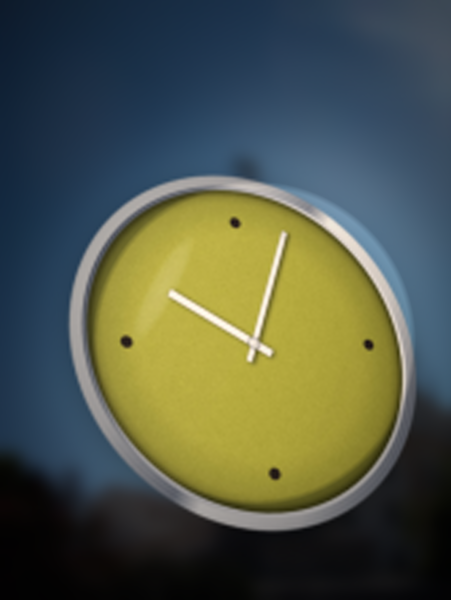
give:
10.04
